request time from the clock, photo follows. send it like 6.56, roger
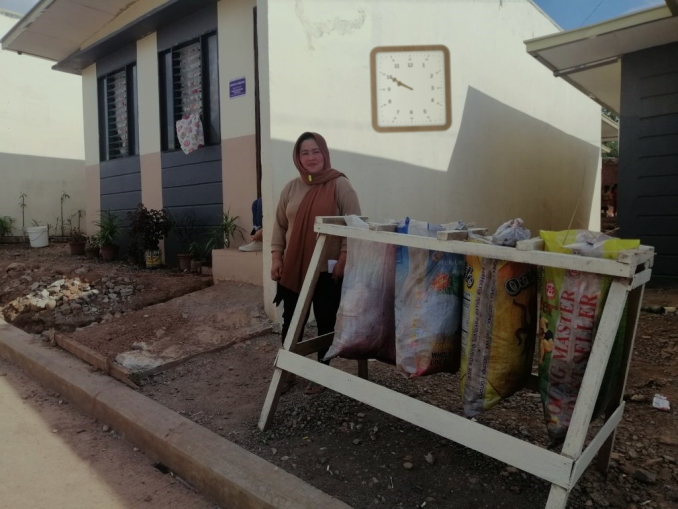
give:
9.50
